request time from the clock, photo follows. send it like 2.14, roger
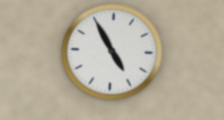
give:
4.55
